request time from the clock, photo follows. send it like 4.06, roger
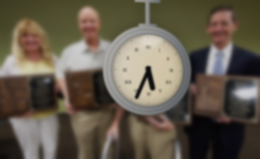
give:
5.34
